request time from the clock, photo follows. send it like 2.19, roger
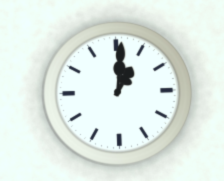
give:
1.01
